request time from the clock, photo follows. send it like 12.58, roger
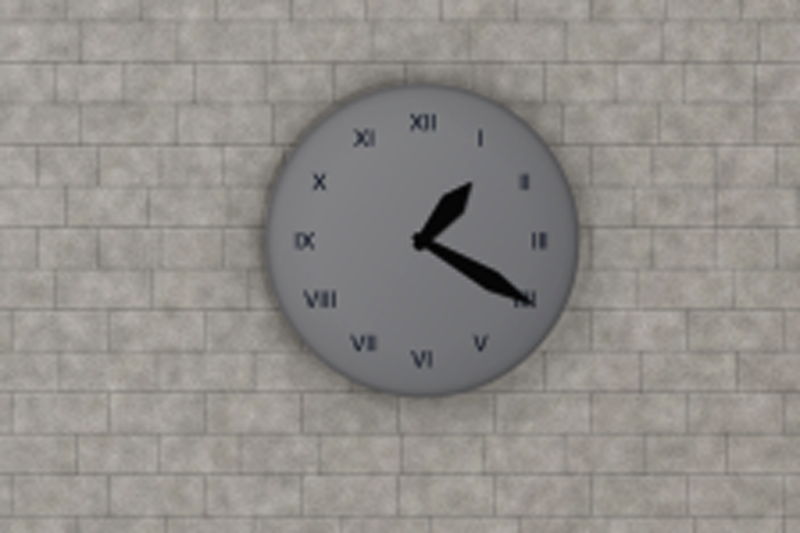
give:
1.20
